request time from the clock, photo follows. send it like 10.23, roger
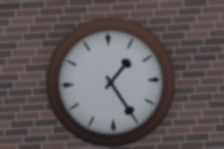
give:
1.25
